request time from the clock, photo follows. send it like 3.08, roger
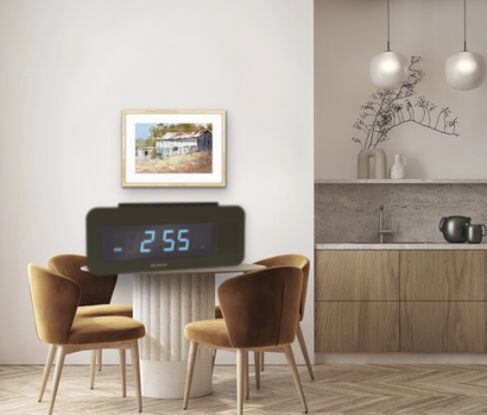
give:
2.55
